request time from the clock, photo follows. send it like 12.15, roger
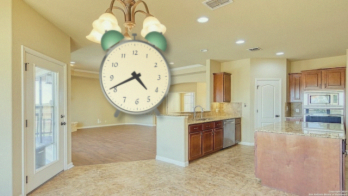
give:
4.41
